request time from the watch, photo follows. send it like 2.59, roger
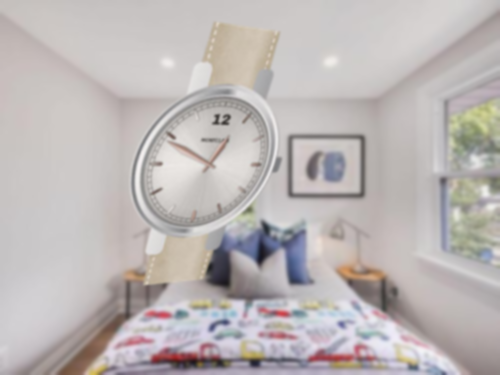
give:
12.49
